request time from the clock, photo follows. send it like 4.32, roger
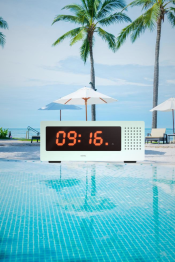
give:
9.16
